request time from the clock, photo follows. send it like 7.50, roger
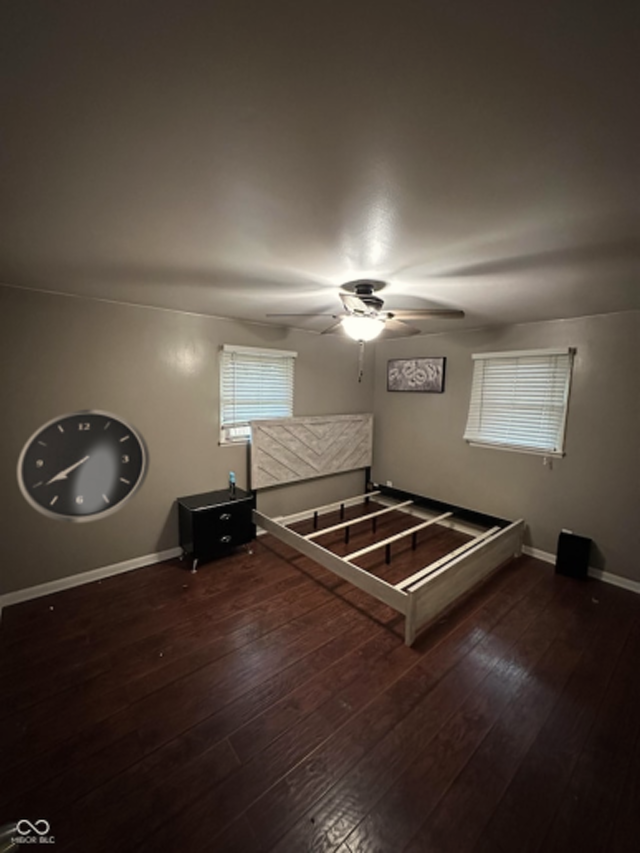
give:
7.39
